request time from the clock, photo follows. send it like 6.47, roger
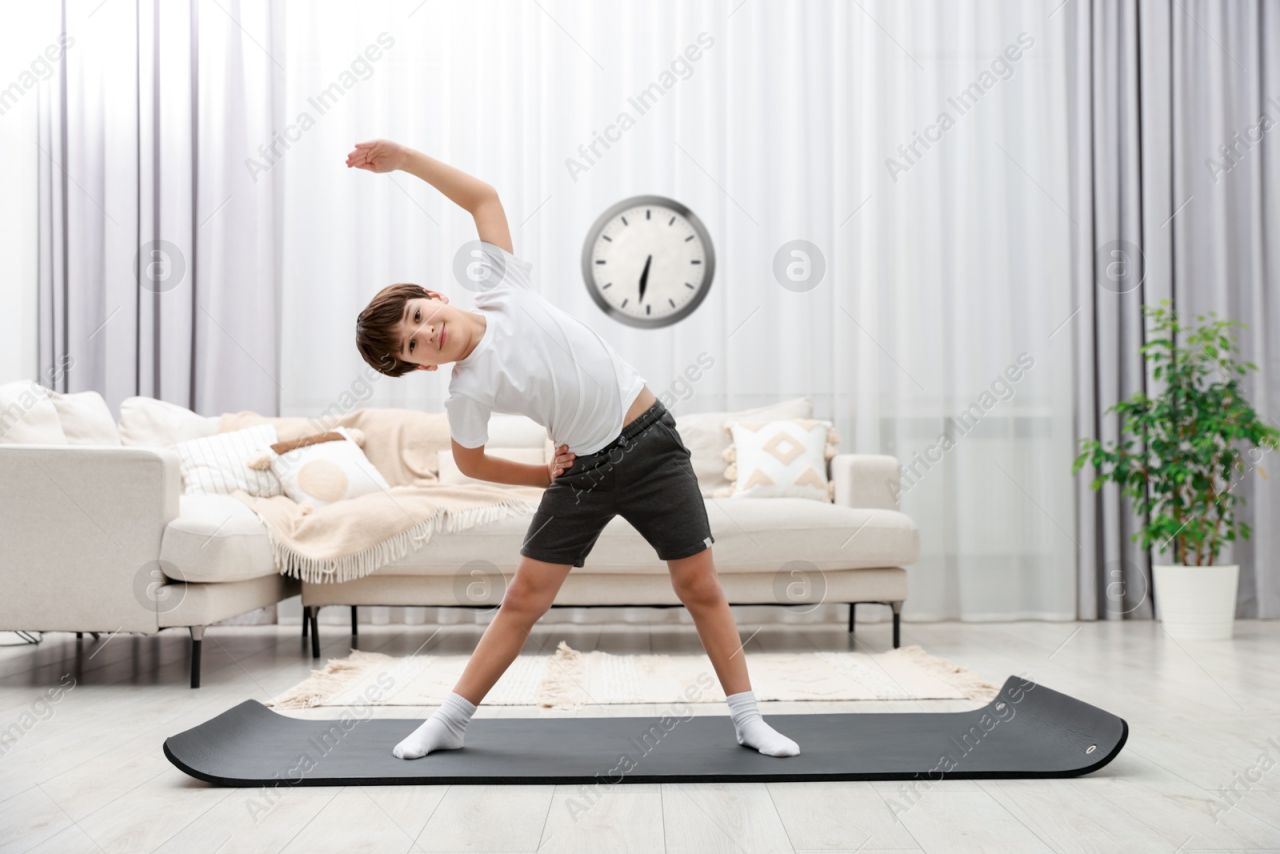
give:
6.32
